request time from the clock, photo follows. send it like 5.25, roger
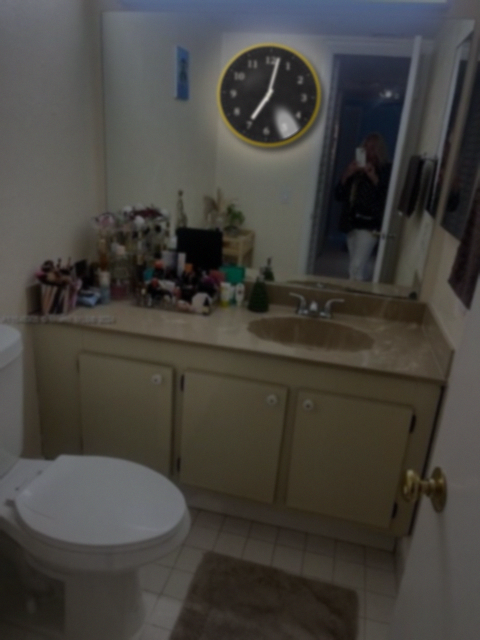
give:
7.02
